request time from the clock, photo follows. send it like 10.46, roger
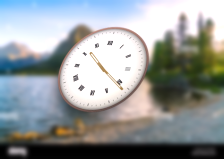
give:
10.21
